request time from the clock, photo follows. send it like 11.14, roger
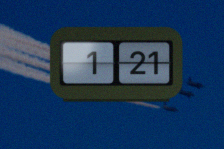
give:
1.21
